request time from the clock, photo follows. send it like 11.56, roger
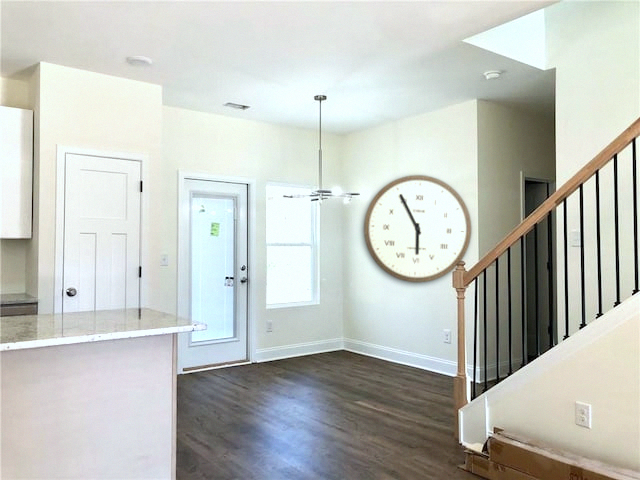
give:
5.55
